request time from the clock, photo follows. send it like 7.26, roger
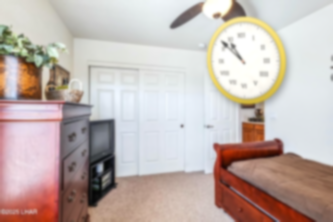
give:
10.52
